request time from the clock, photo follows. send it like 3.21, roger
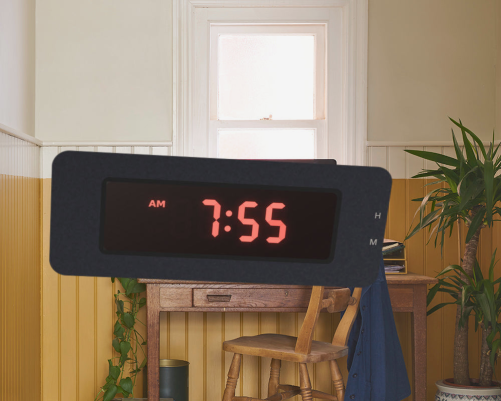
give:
7.55
